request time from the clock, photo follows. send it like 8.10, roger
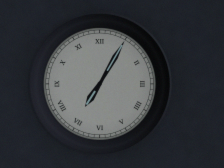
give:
7.05
